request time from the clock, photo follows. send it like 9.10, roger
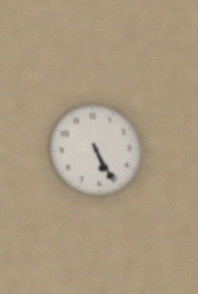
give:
5.26
